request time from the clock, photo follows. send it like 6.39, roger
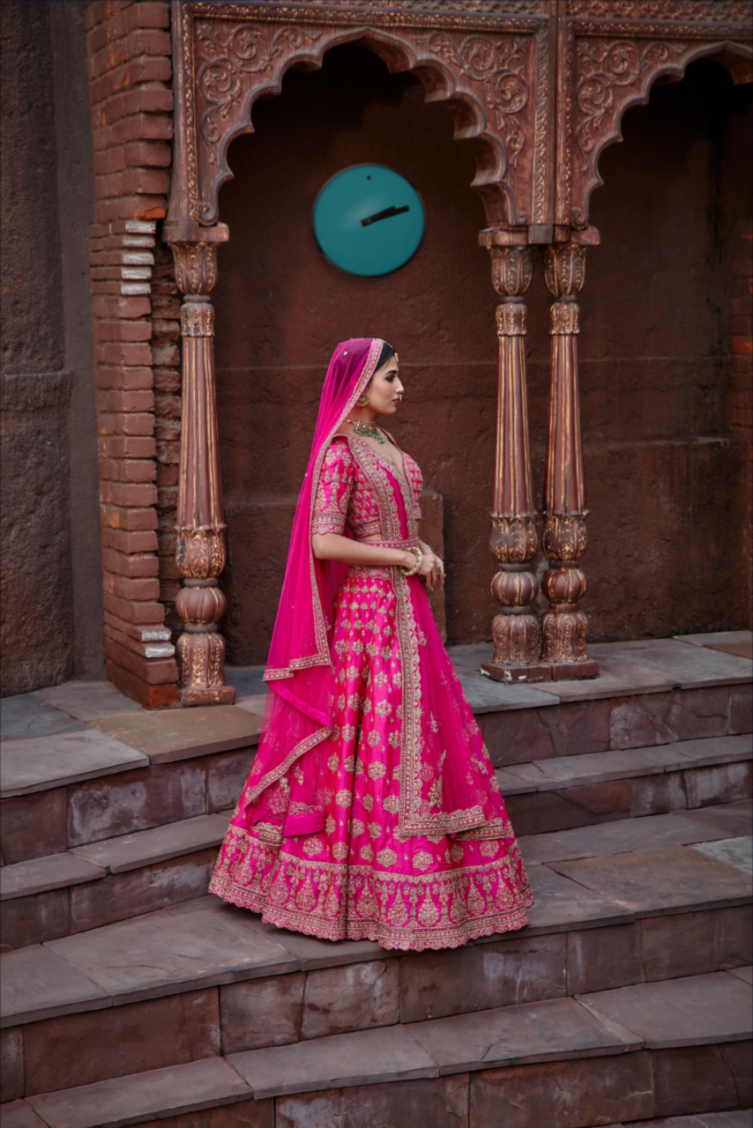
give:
2.12
